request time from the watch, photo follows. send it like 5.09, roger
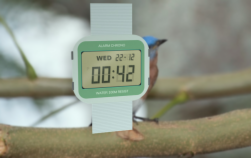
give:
0.42
